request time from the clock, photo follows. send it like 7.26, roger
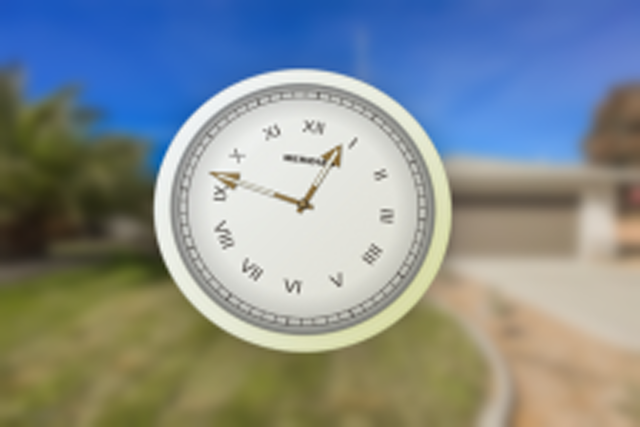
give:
12.47
